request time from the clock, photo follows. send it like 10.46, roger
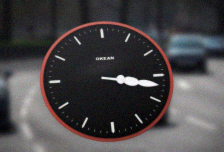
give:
3.17
